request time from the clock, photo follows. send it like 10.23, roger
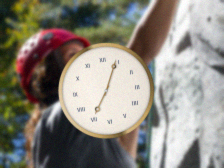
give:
7.04
